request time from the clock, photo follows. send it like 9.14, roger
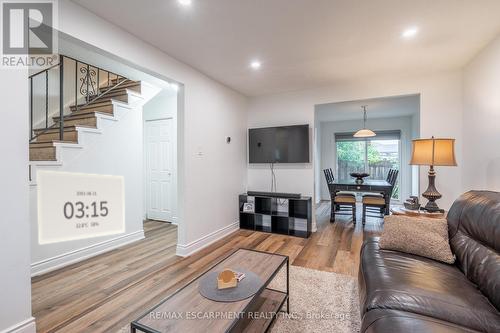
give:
3.15
